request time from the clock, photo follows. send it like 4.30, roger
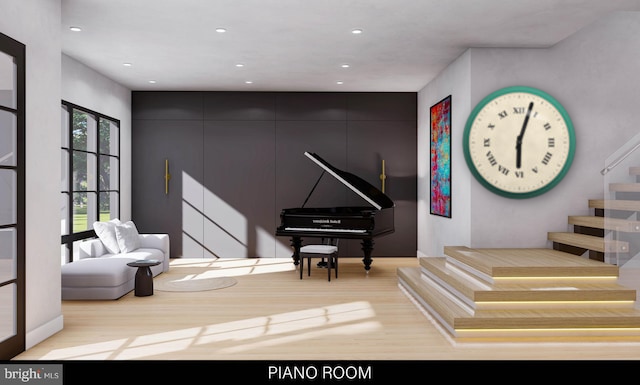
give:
6.03
